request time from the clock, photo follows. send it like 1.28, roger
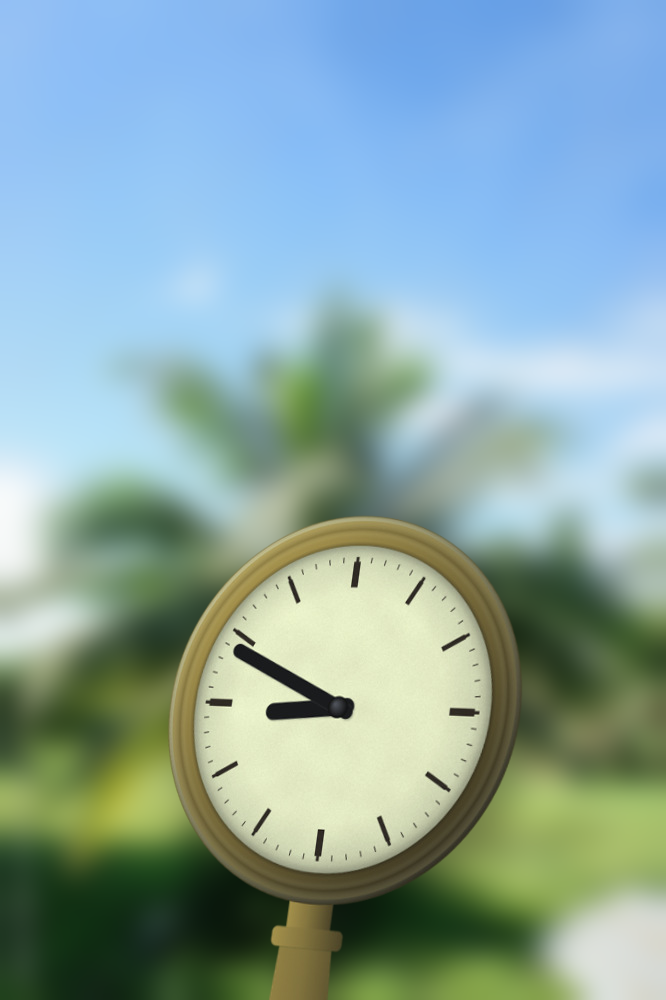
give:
8.49
